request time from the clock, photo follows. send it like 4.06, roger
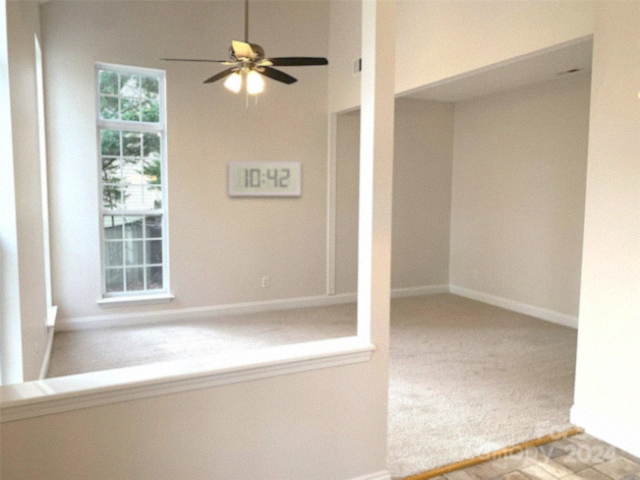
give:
10.42
